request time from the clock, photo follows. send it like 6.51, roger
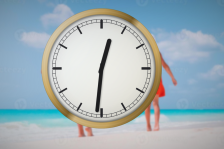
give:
12.31
